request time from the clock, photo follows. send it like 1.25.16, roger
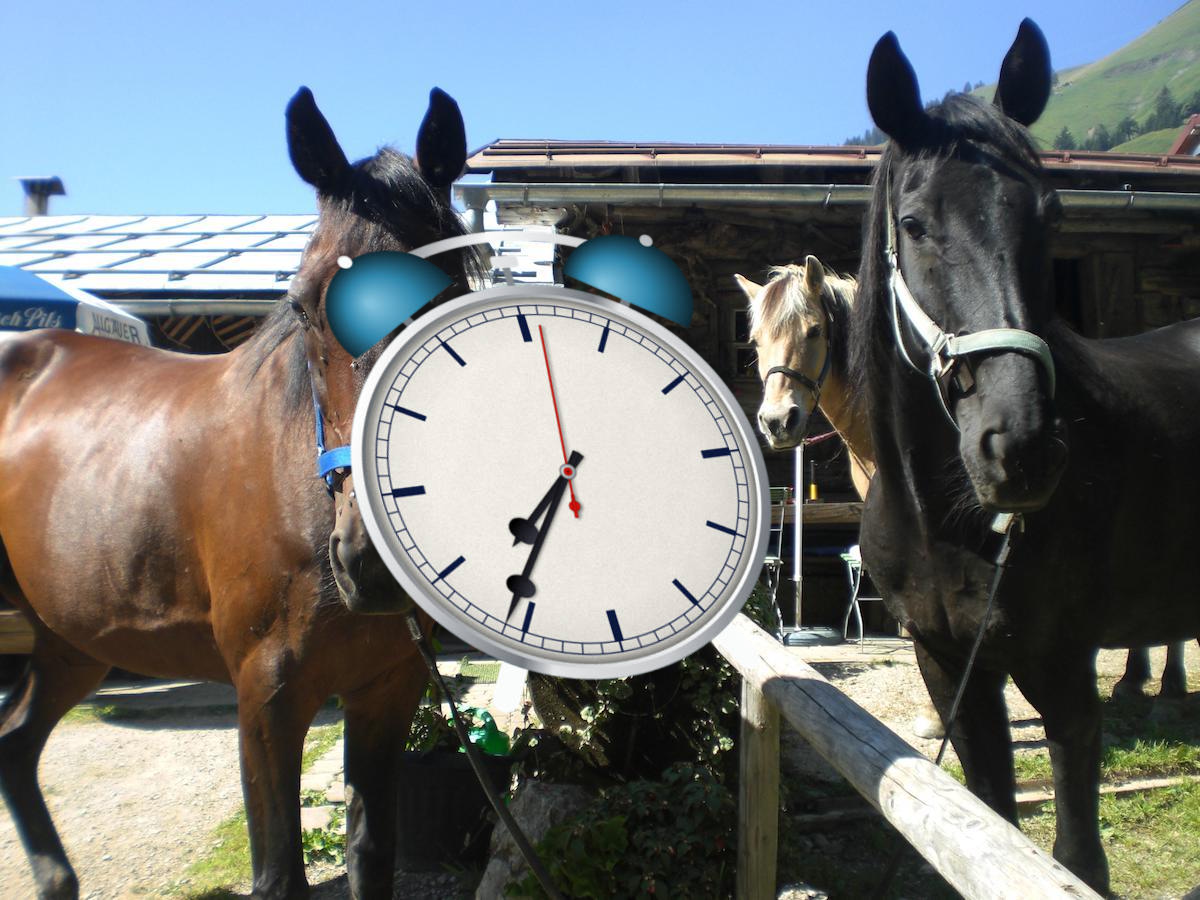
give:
7.36.01
